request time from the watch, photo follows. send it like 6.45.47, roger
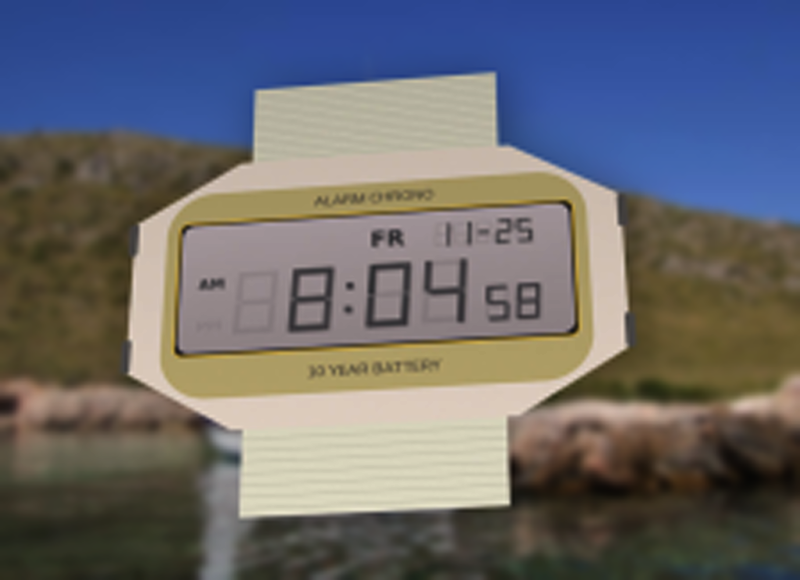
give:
8.04.58
